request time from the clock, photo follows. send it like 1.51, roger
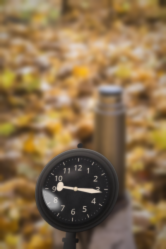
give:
9.16
